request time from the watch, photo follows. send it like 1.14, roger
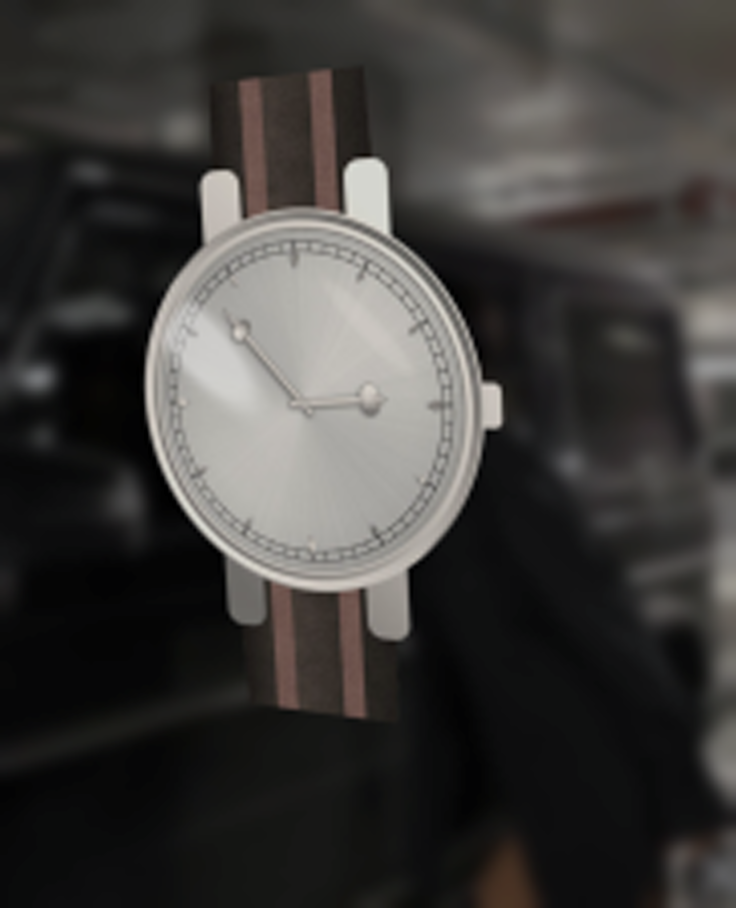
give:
2.53
